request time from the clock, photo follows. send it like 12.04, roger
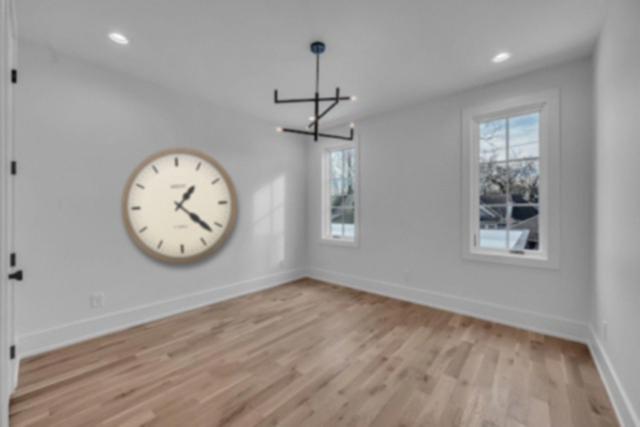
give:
1.22
